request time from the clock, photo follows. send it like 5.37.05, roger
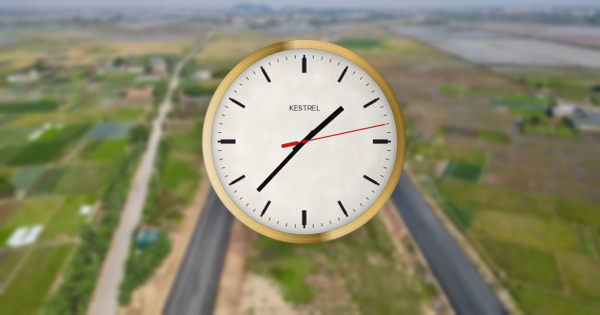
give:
1.37.13
